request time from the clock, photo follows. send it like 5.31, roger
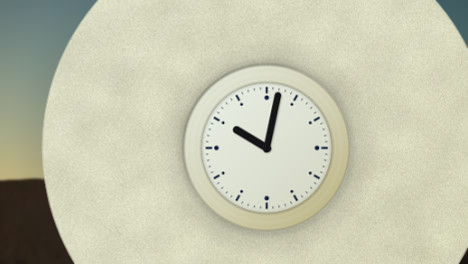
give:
10.02
